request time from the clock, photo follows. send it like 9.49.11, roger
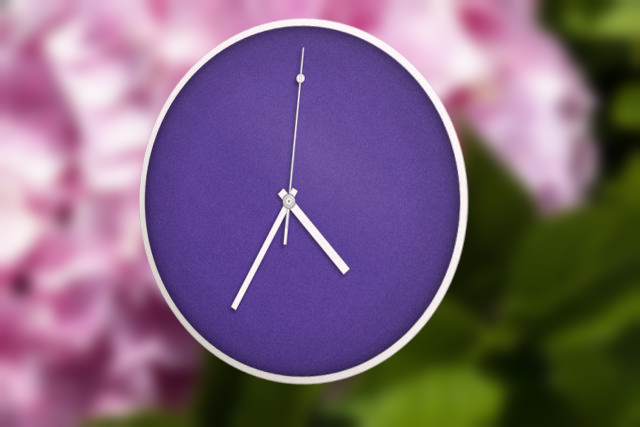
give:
4.35.01
